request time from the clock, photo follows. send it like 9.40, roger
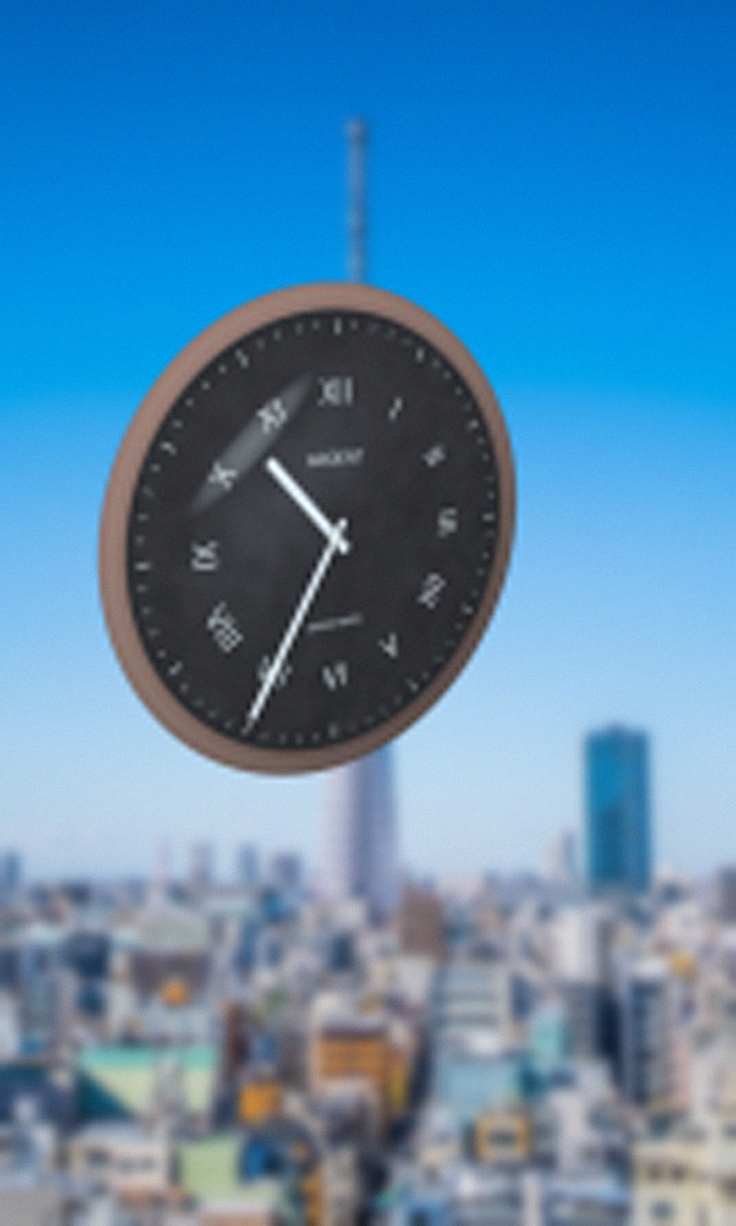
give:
10.35
